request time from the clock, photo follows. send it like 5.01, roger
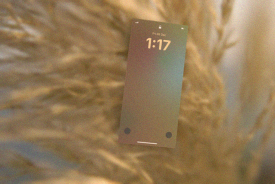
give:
1.17
